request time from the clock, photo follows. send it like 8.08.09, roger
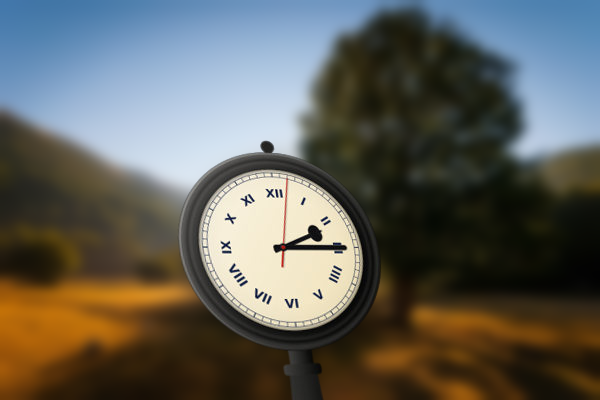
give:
2.15.02
